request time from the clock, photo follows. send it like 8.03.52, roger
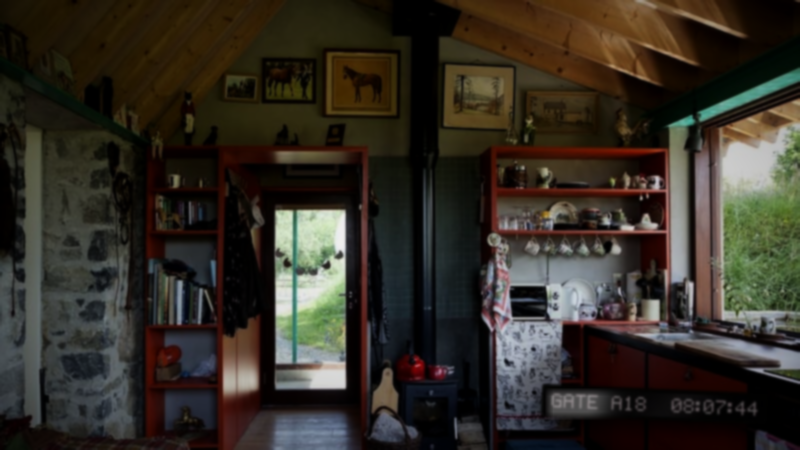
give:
8.07.44
